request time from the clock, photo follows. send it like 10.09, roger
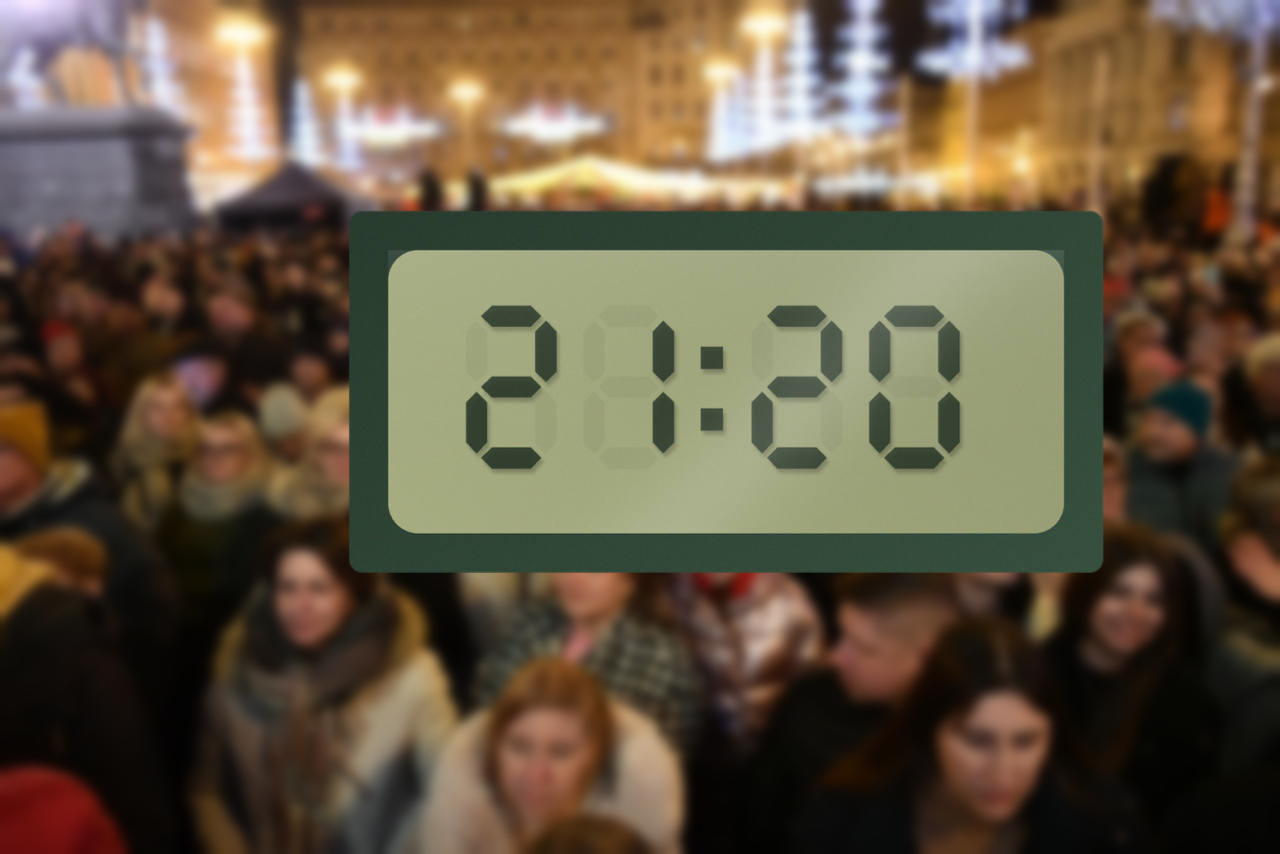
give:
21.20
